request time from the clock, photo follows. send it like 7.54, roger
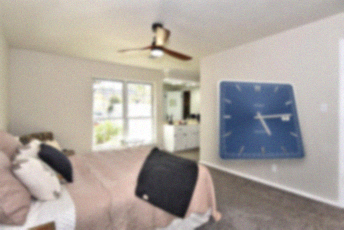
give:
5.14
